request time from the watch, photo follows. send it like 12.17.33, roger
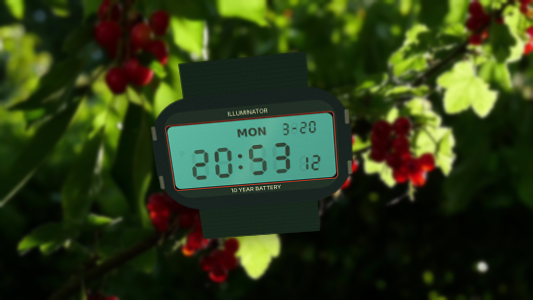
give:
20.53.12
